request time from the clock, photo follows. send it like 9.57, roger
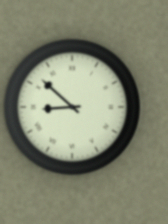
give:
8.52
